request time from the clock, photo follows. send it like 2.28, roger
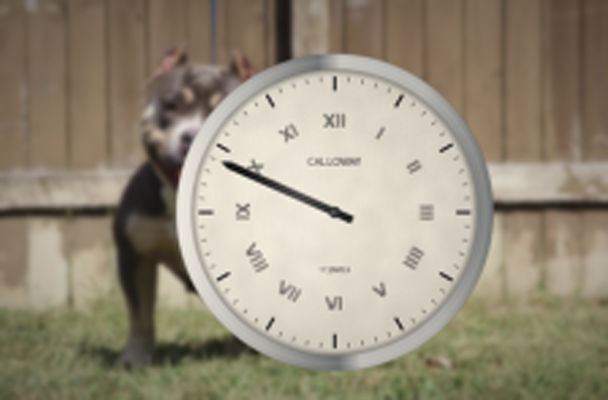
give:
9.49
